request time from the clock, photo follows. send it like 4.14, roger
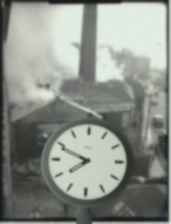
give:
7.49
